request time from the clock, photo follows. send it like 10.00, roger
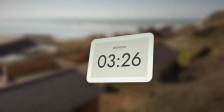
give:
3.26
